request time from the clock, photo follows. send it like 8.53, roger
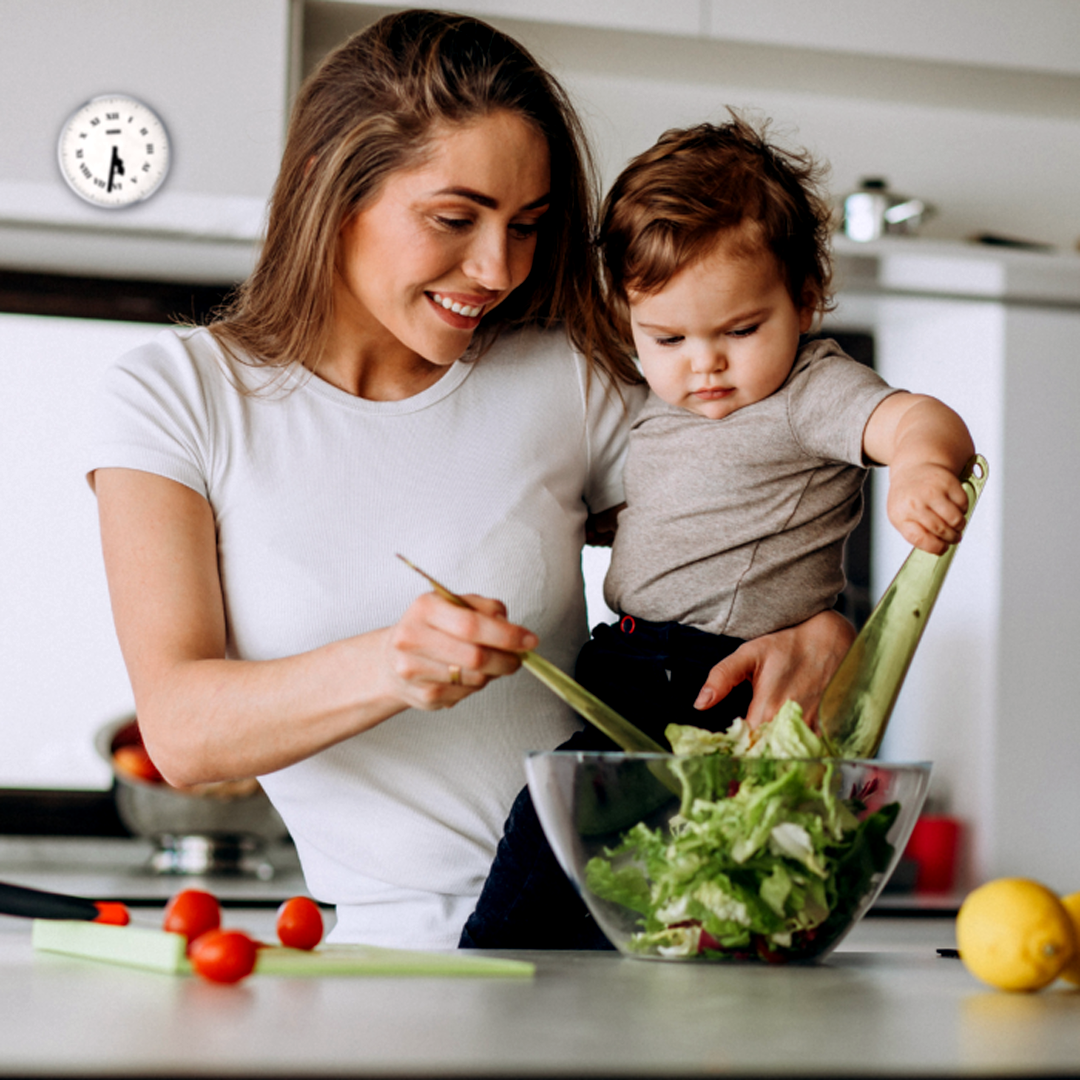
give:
5.32
